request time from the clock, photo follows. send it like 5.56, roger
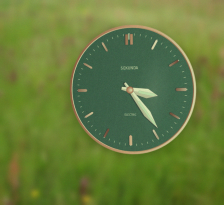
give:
3.24
